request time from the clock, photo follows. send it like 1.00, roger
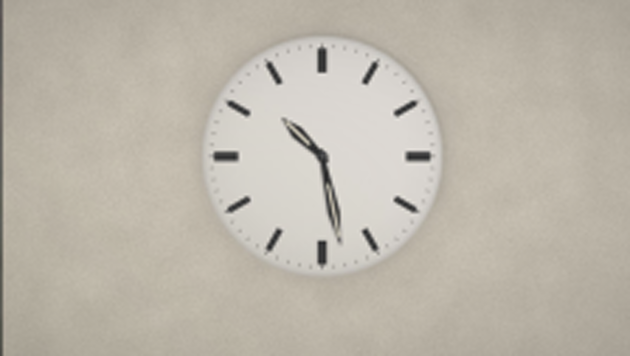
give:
10.28
